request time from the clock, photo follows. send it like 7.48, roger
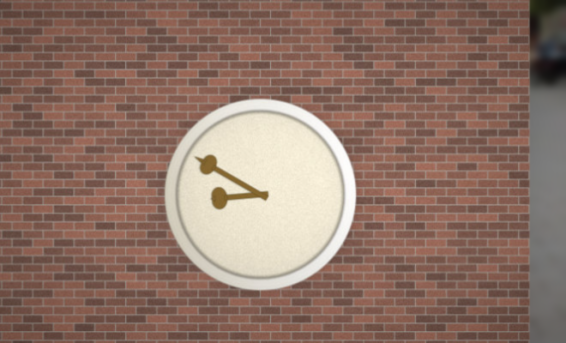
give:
8.50
